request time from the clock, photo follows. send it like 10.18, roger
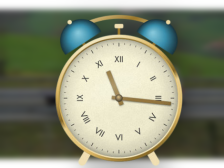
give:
11.16
